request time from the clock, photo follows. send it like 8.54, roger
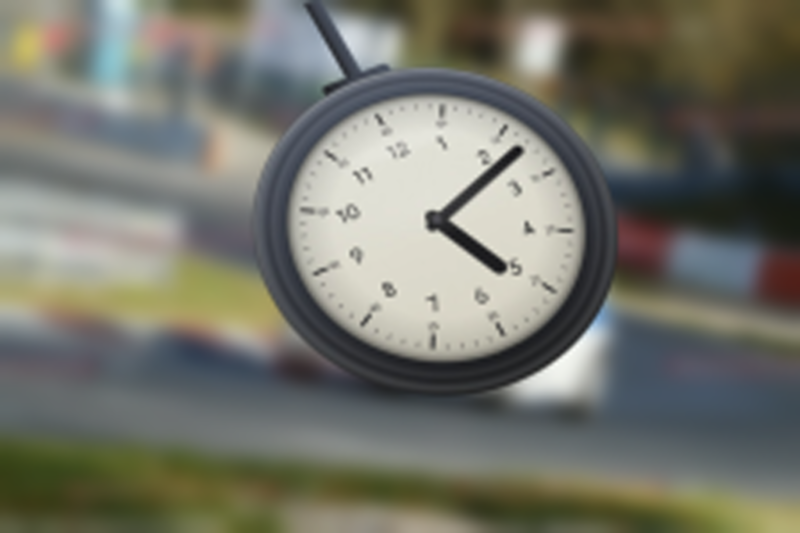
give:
5.12
